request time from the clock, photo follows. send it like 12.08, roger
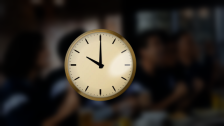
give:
10.00
